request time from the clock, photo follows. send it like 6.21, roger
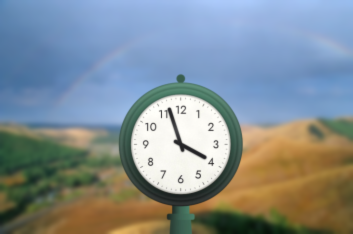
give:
3.57
